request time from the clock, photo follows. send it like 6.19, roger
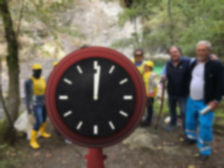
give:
12.01
